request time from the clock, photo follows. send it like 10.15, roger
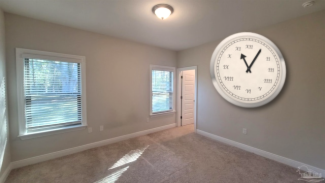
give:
11.05
